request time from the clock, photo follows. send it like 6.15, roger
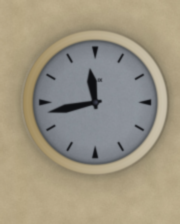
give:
11.43
